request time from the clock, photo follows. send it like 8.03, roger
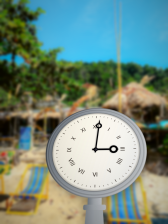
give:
3.01
